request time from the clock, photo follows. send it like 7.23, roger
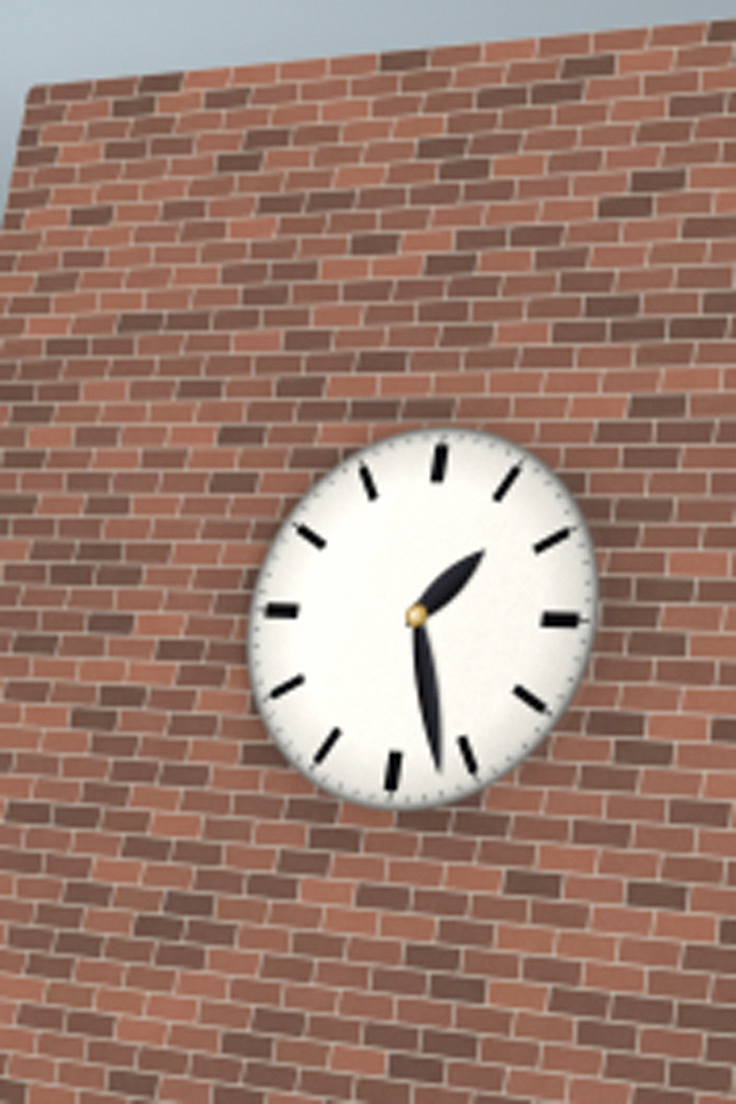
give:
1.27
